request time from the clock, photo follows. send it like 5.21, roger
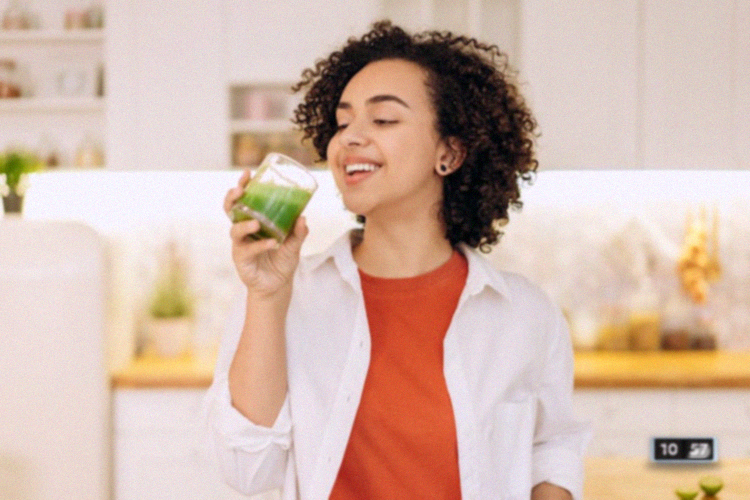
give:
10.57
